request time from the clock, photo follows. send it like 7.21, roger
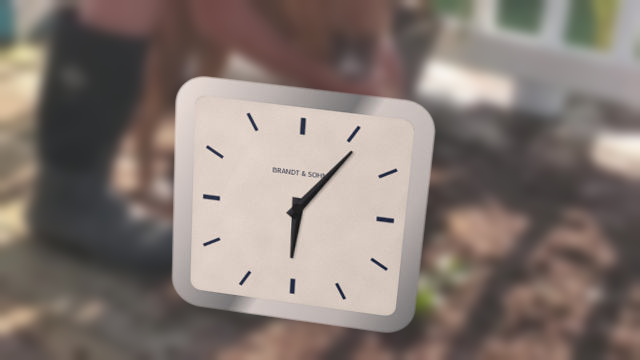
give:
6.06
